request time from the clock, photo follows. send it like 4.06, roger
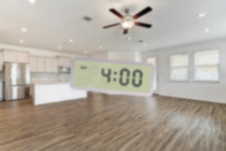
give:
4.00
